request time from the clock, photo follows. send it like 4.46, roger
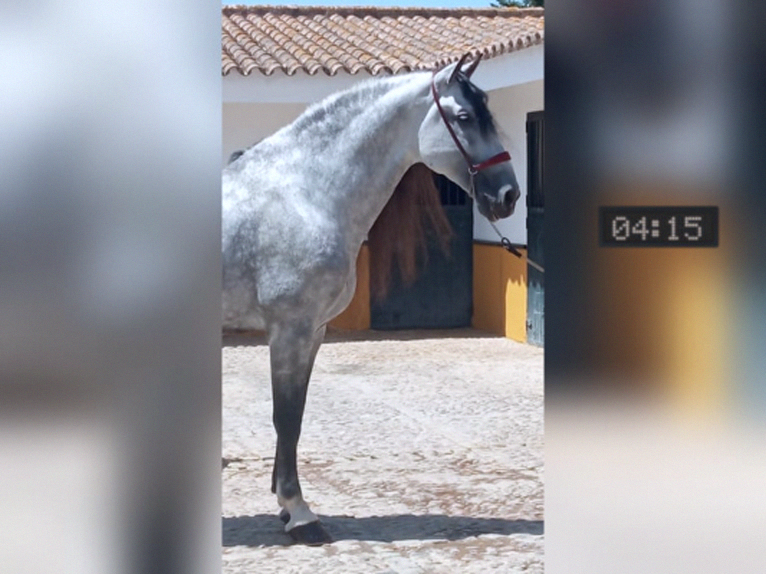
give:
4.15
